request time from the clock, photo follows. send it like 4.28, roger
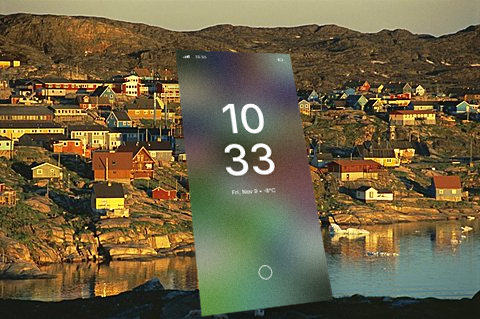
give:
10.33
